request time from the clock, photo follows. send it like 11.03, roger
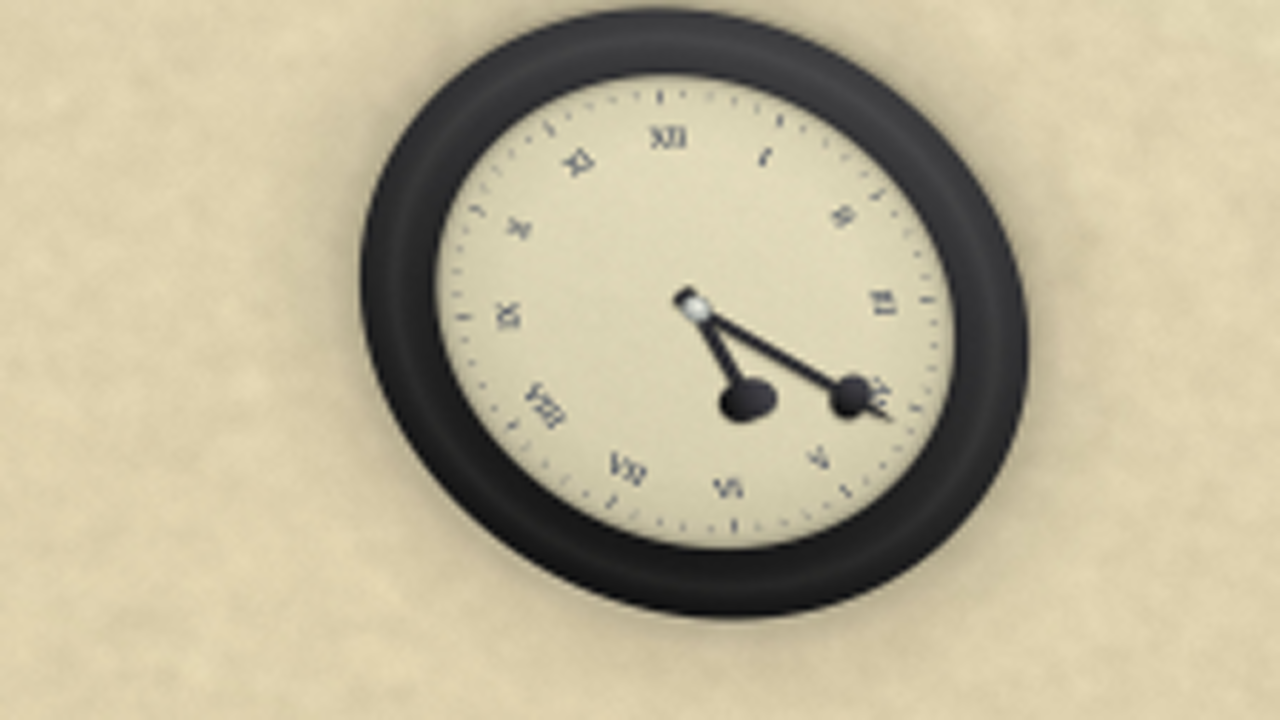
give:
5.21
